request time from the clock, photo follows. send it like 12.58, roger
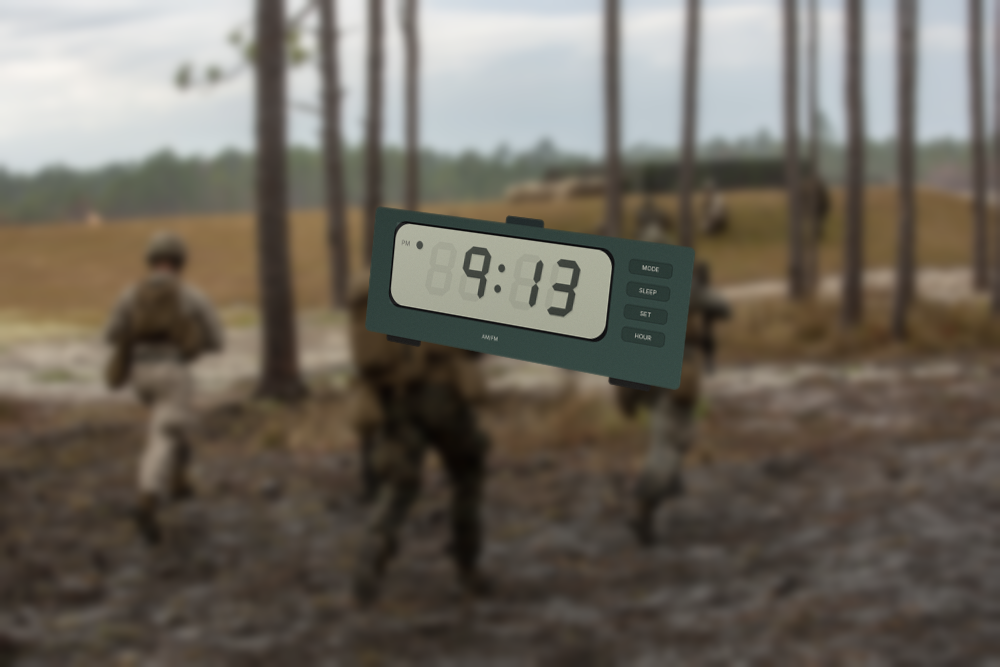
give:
9.13
